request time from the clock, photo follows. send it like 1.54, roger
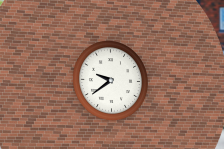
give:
9.39
